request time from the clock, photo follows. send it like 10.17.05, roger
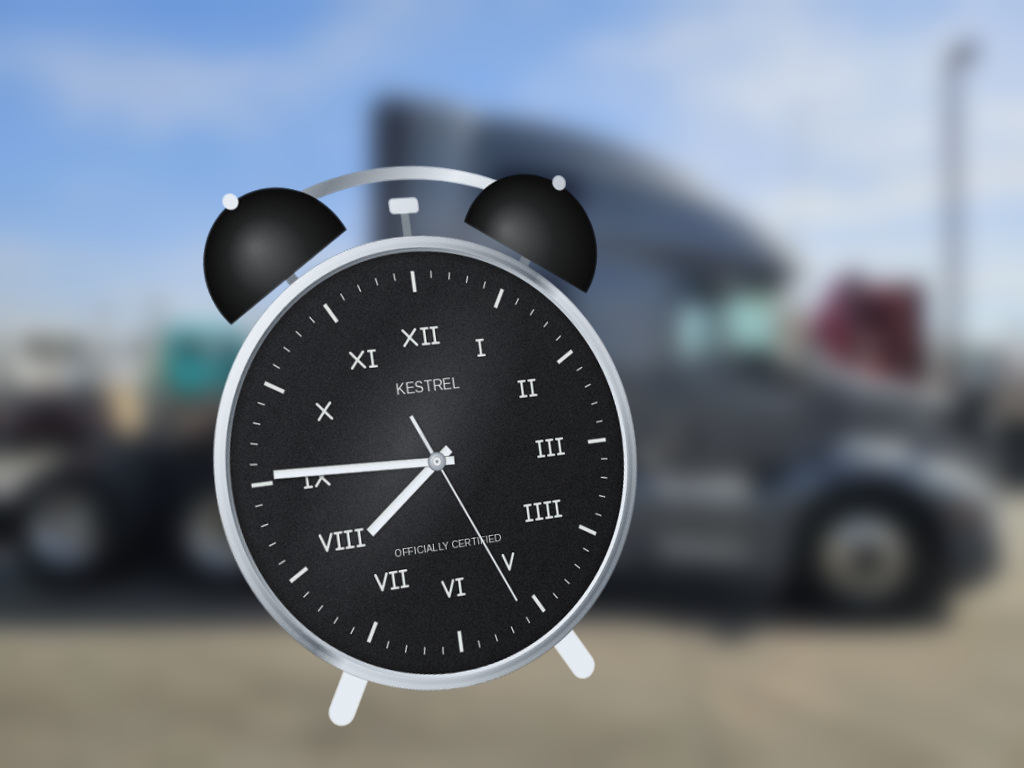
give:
7.45.26
